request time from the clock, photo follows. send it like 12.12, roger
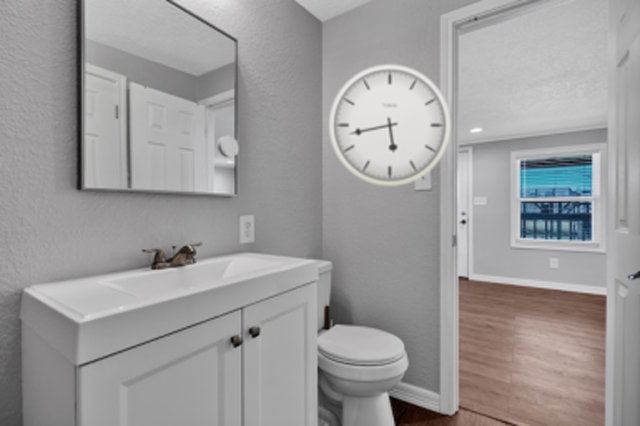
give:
5.43
